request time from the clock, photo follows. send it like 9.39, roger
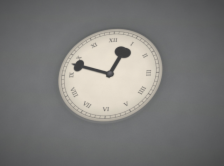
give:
12.48
